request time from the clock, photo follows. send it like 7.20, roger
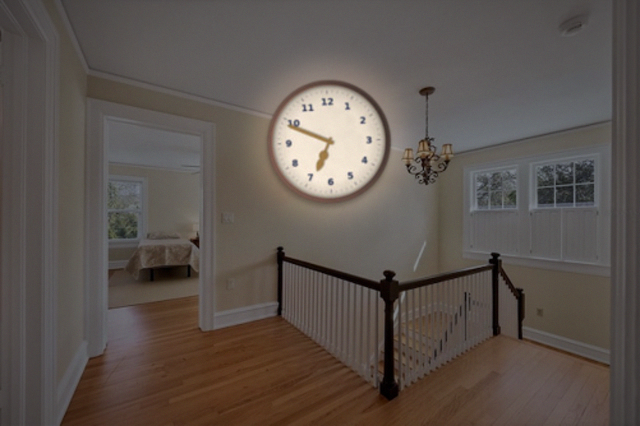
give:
6.49
